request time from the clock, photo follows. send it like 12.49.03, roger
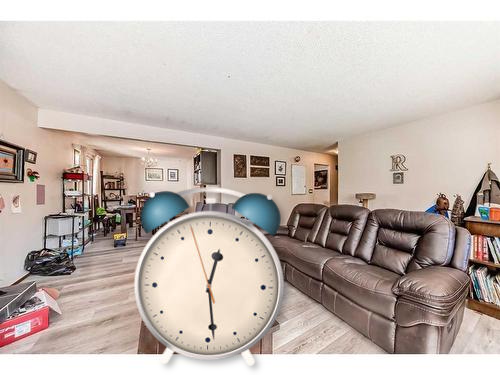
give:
12.28.57
